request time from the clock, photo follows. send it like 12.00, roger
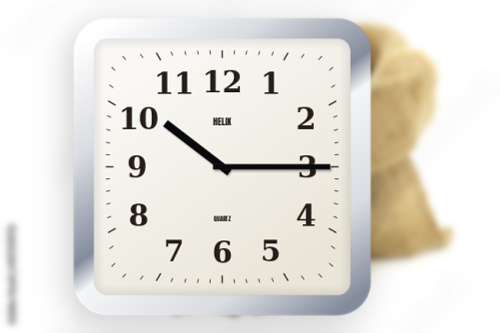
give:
10.15
